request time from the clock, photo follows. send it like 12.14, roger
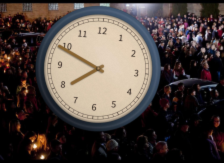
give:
7.49
